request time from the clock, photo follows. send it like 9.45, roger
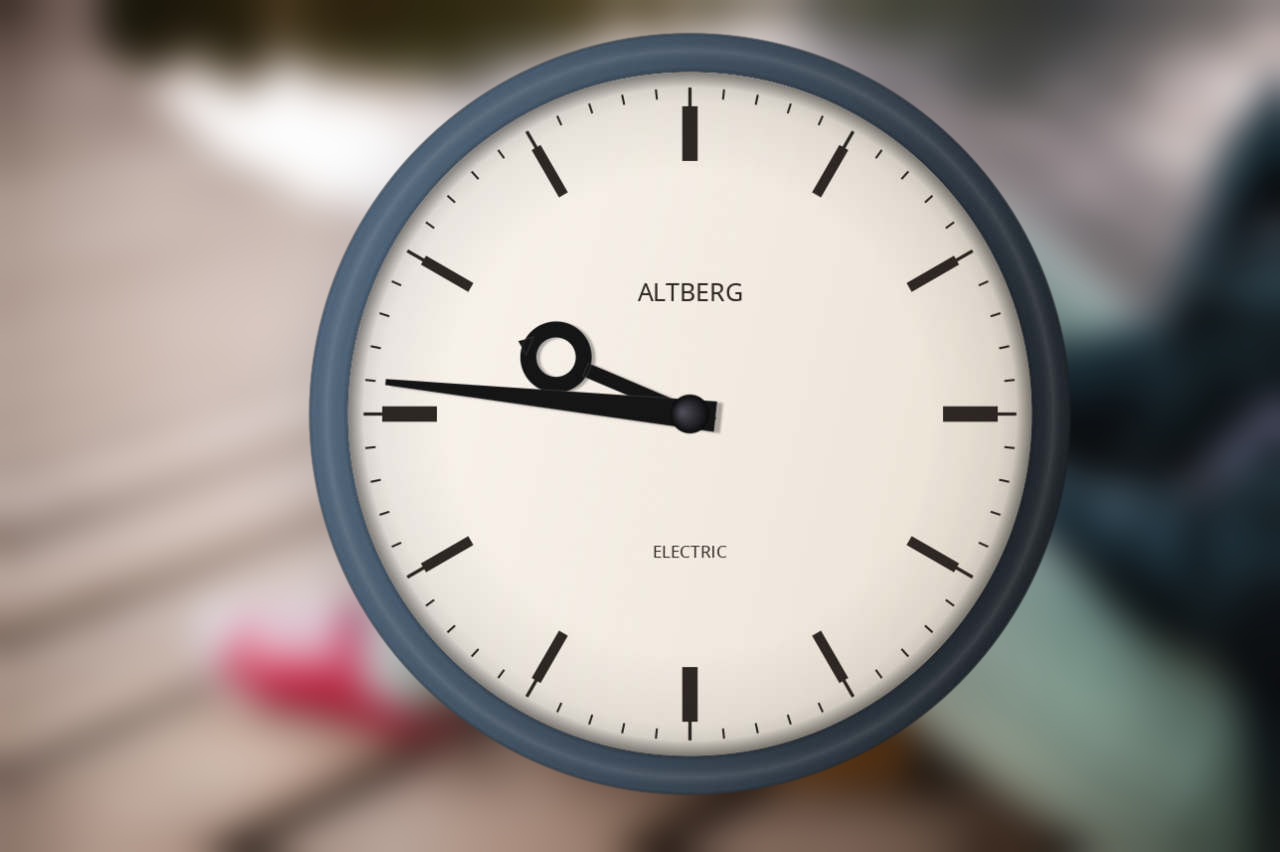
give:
9.46
